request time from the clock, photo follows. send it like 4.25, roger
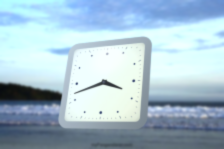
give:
3.42
